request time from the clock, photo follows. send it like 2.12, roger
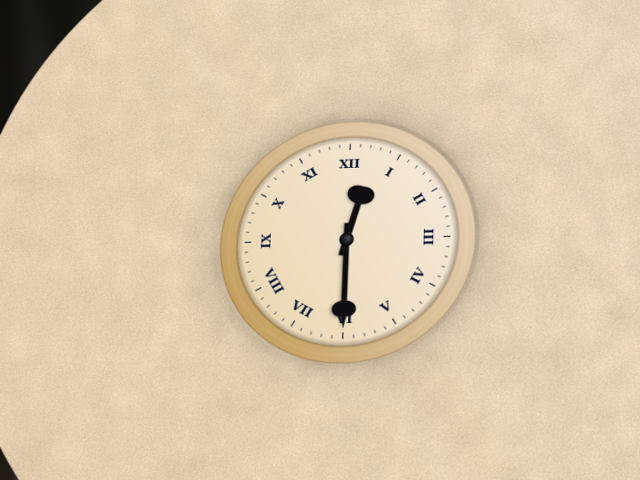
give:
12.30
